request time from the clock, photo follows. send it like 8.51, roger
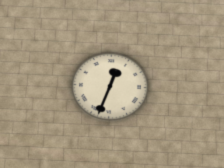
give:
12.33
